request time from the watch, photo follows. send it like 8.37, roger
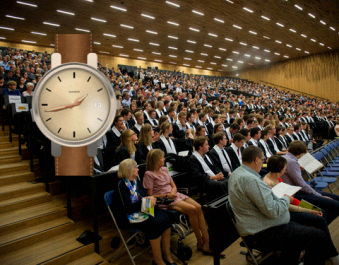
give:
1.43
